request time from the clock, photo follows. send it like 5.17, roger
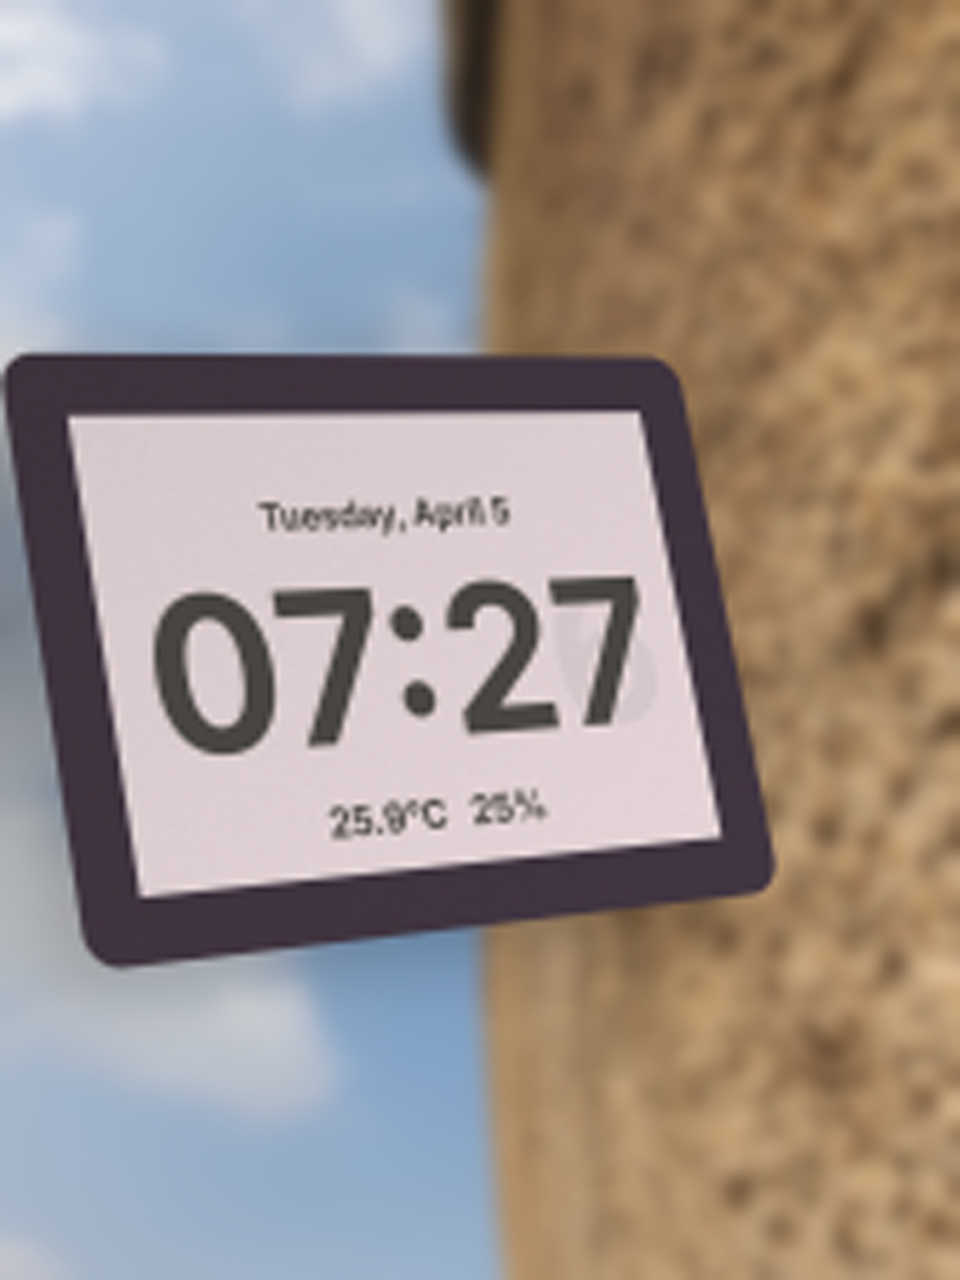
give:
7.27
